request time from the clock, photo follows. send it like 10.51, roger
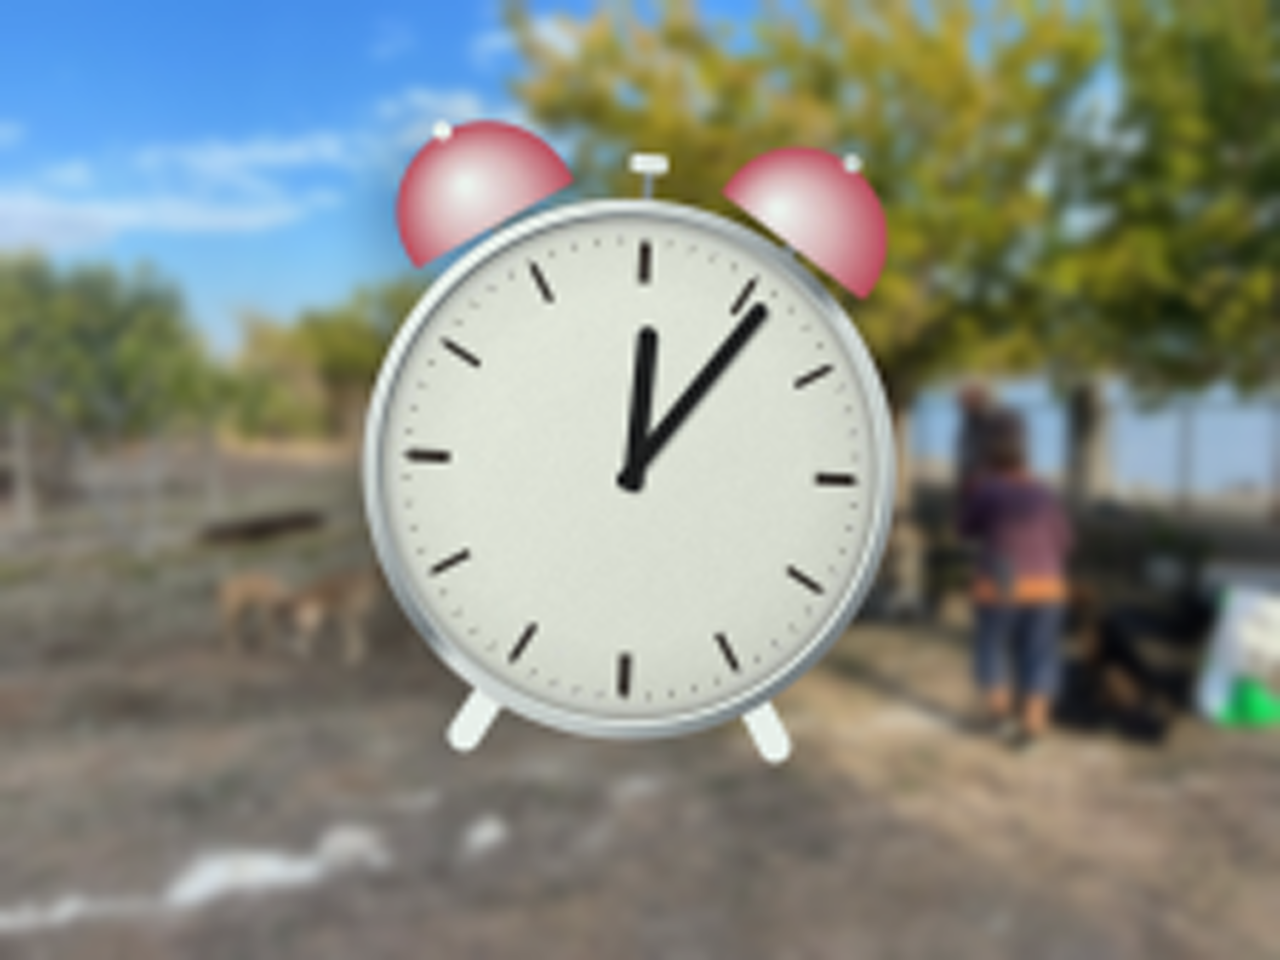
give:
12.06
